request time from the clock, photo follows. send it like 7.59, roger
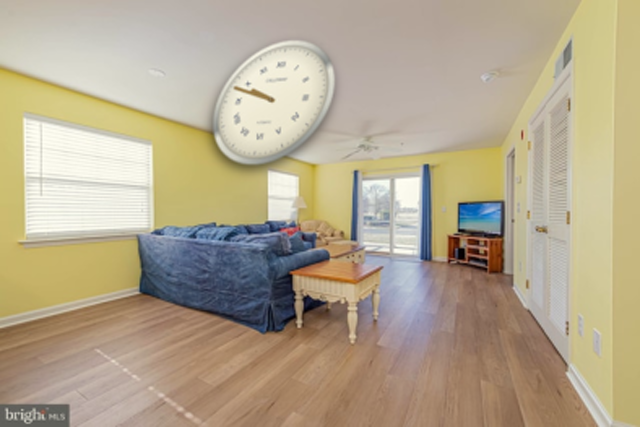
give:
9.48
